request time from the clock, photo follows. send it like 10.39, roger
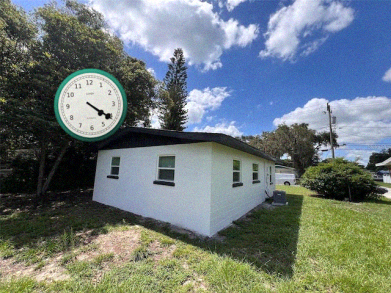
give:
4.21
